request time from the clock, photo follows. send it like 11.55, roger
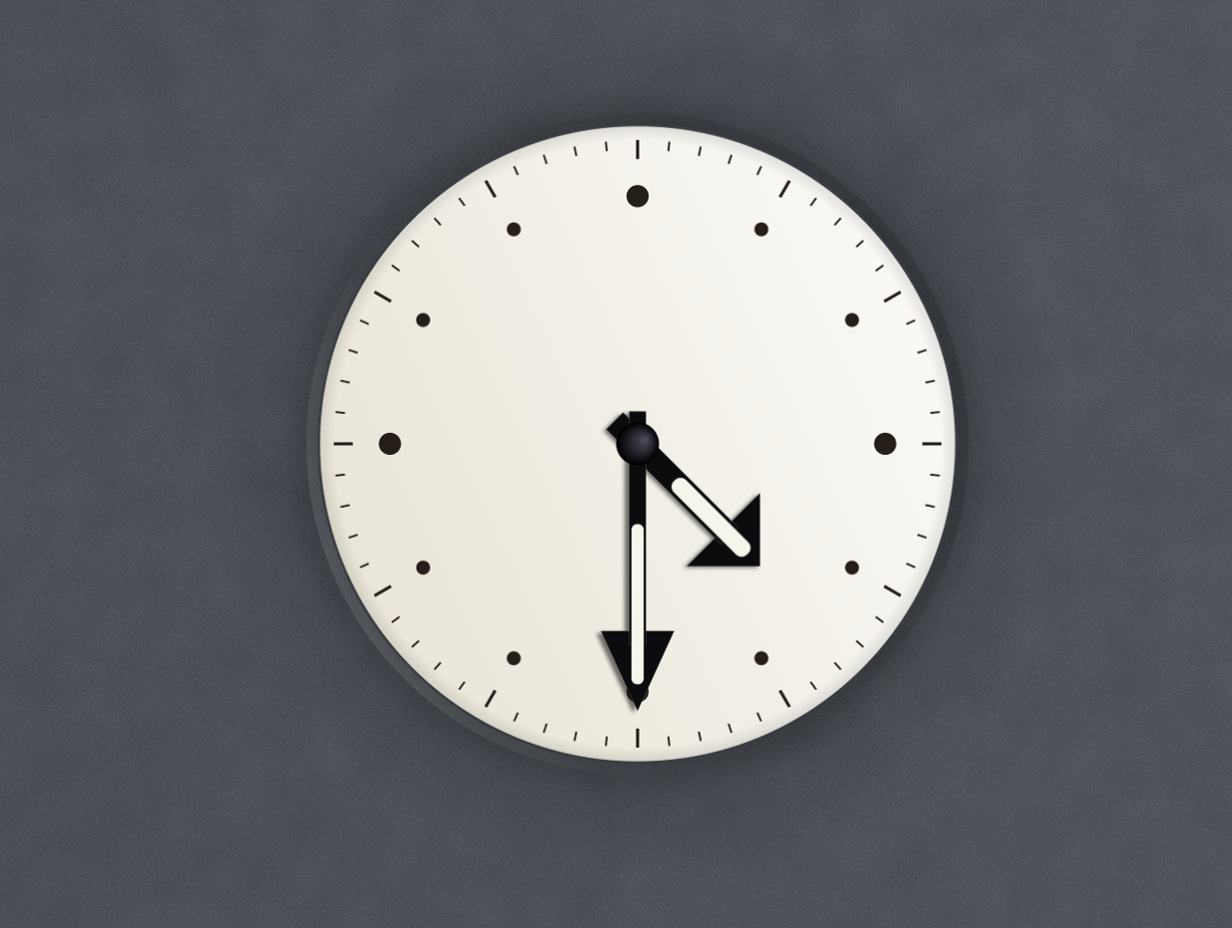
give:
4.30
